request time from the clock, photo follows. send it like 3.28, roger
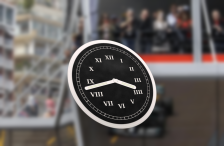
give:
3.43
